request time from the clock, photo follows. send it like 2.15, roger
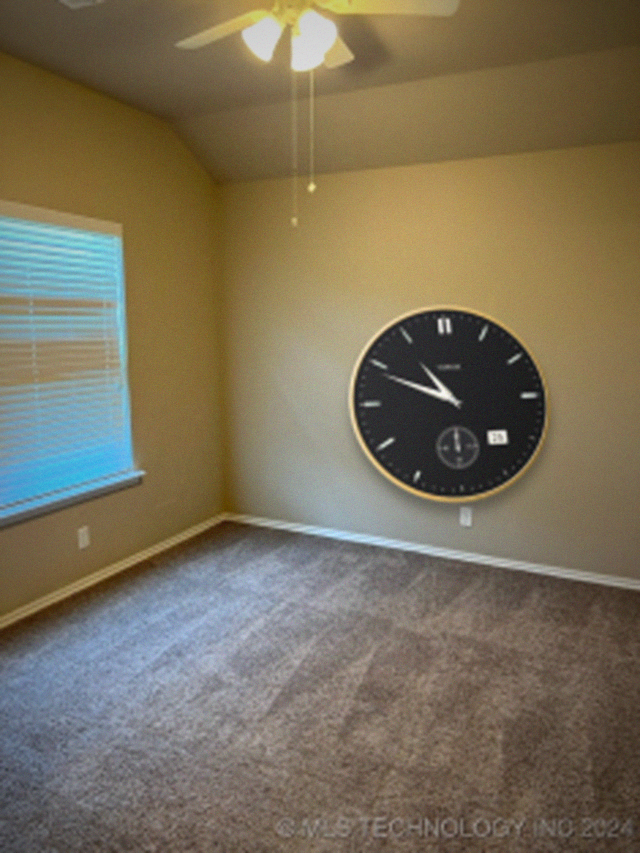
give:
10.49
